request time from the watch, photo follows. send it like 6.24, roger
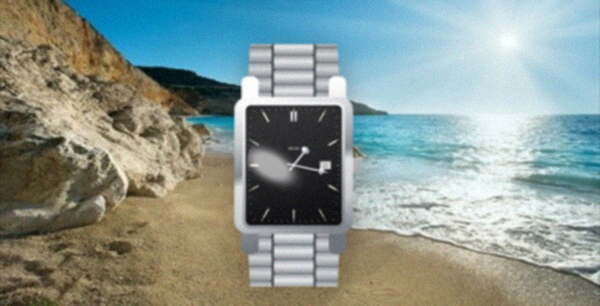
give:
1.17
